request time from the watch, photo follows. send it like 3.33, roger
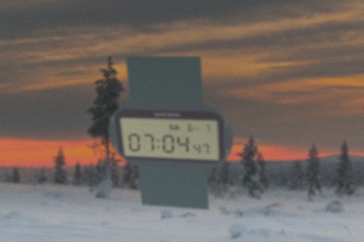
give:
7.04
